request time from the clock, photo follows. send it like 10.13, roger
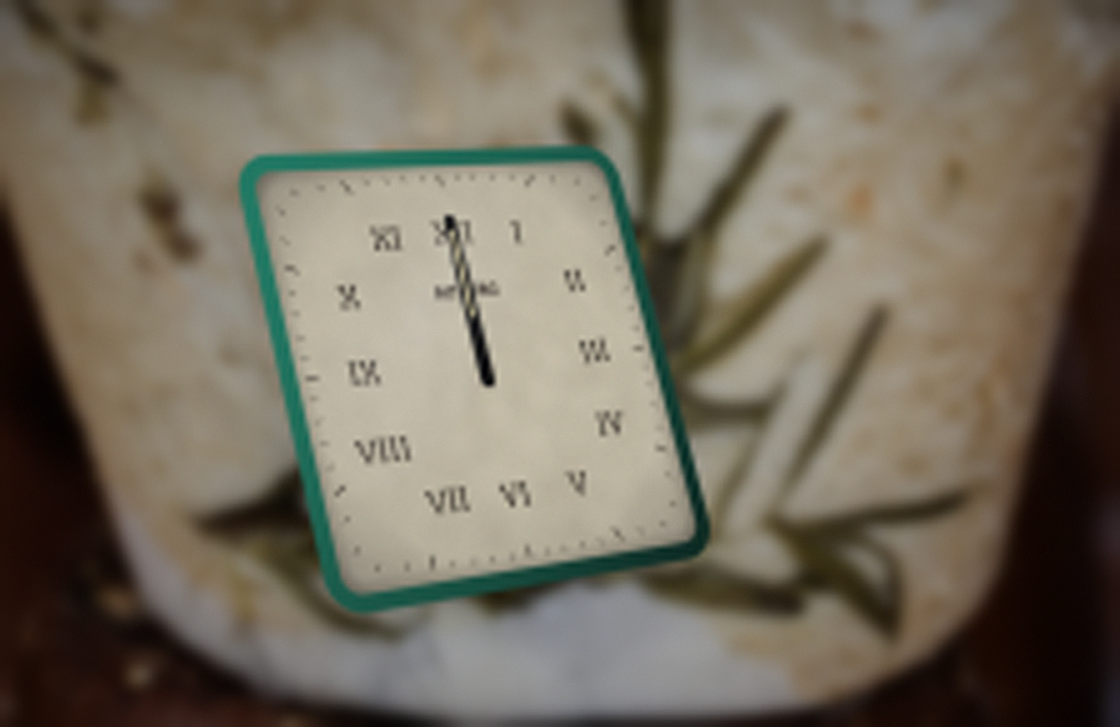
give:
12.00
